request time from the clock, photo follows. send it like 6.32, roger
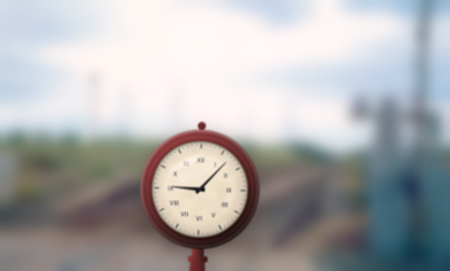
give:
9.07
